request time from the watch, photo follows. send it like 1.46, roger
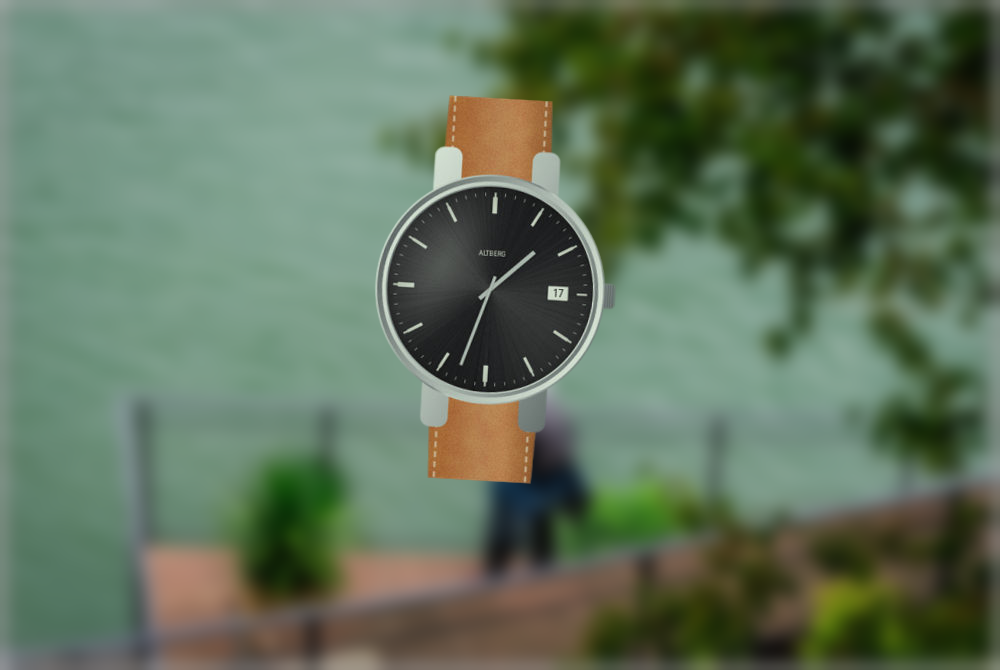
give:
1.33
